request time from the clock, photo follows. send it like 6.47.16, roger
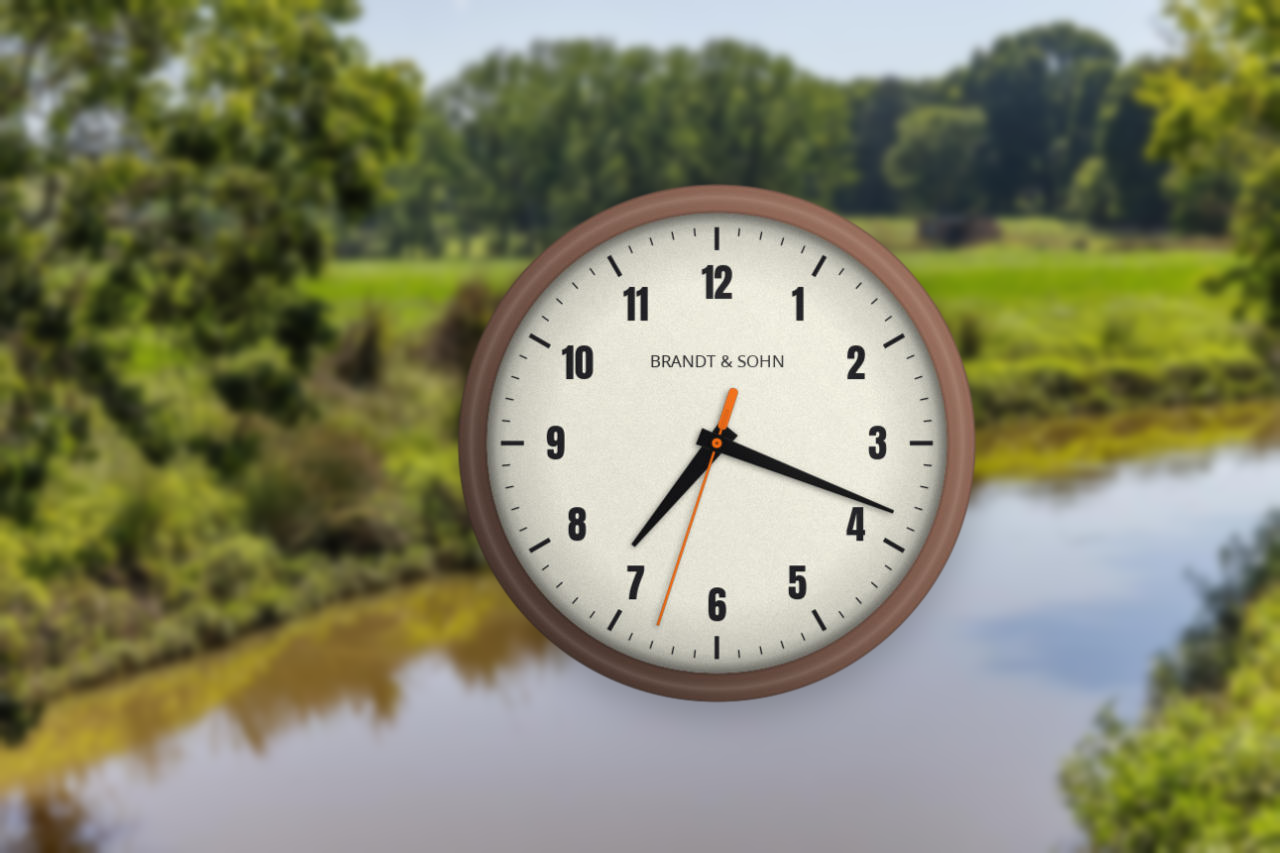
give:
7.18.33
